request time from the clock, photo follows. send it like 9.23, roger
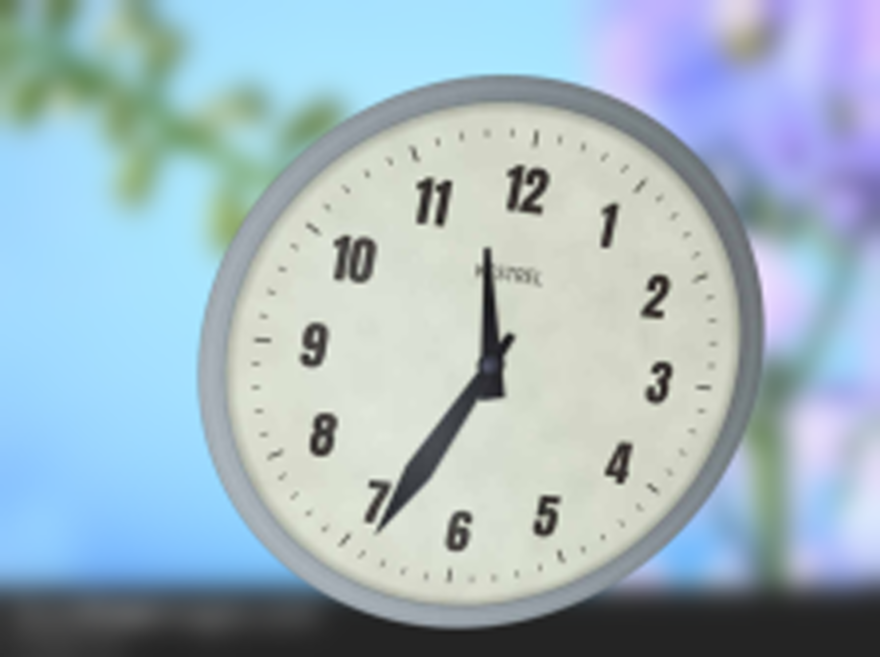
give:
11.34
